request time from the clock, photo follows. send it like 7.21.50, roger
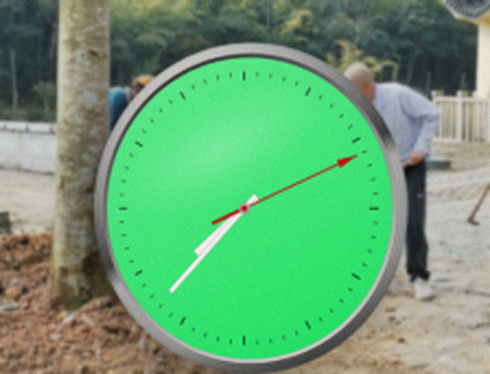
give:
7.37.11
